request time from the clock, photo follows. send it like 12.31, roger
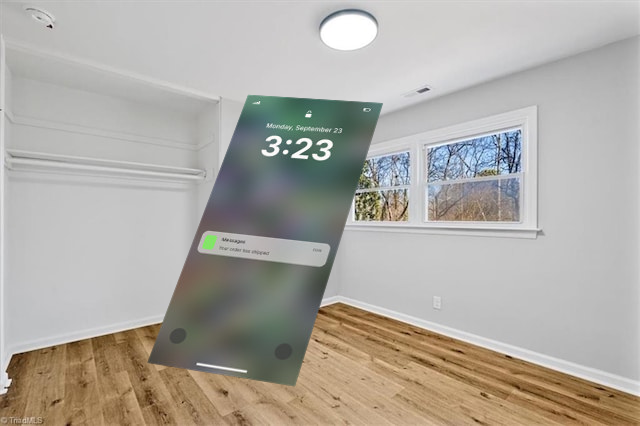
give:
3.23
